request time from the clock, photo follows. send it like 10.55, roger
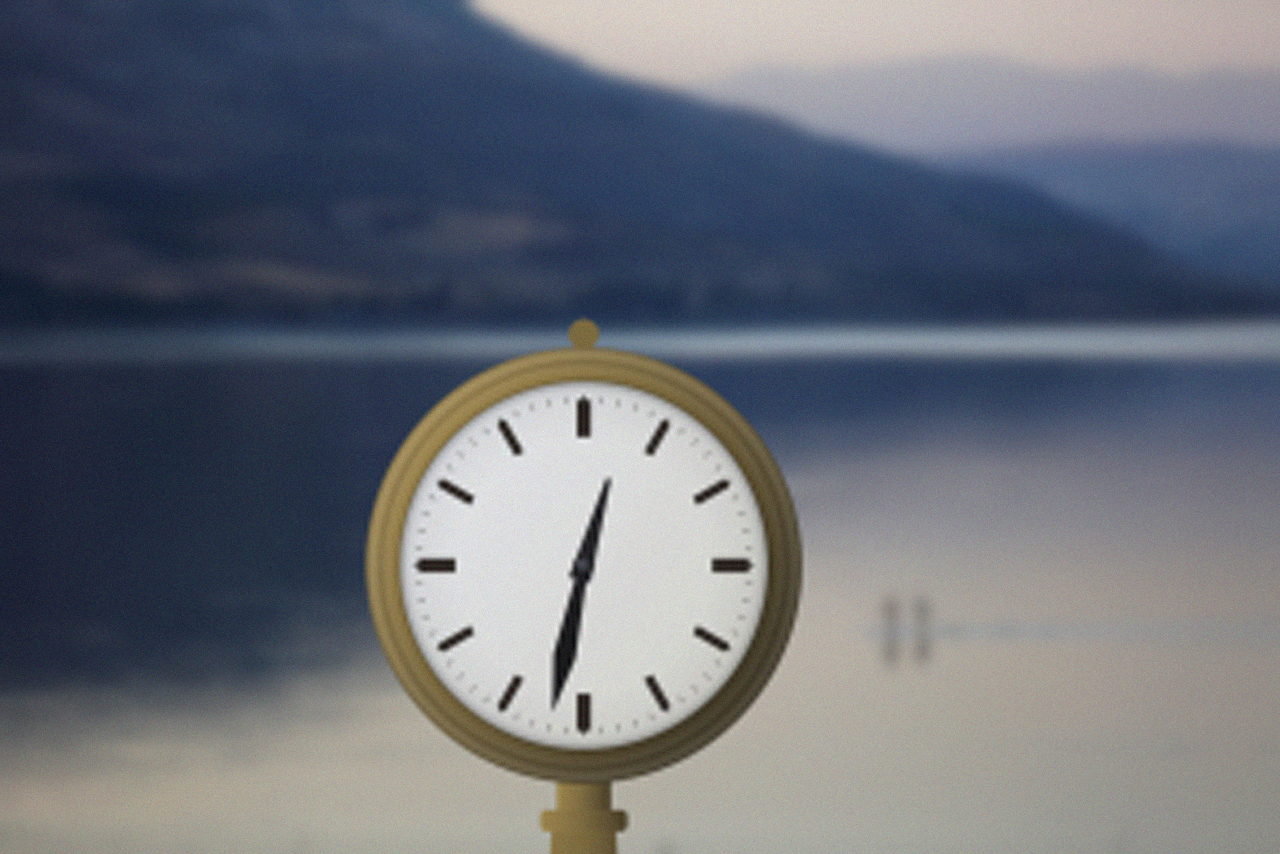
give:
12.32
